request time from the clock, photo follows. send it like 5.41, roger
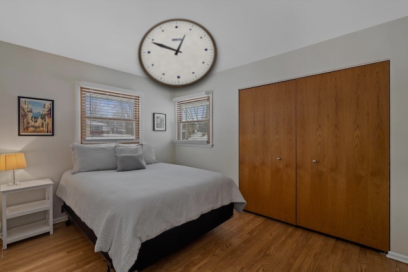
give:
12.49
